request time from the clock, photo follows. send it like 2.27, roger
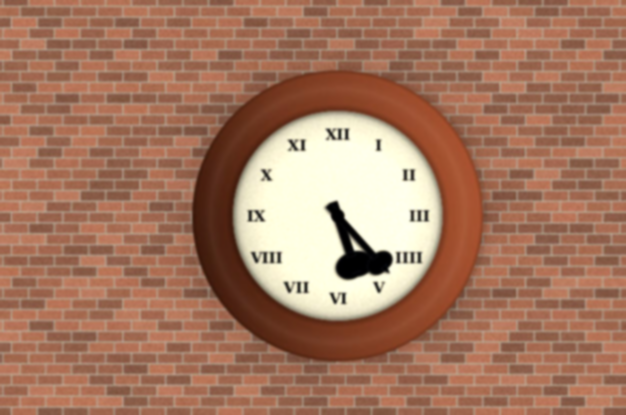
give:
5.23
